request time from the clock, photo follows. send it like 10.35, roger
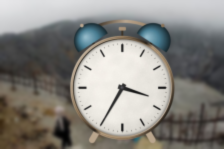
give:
3.35
